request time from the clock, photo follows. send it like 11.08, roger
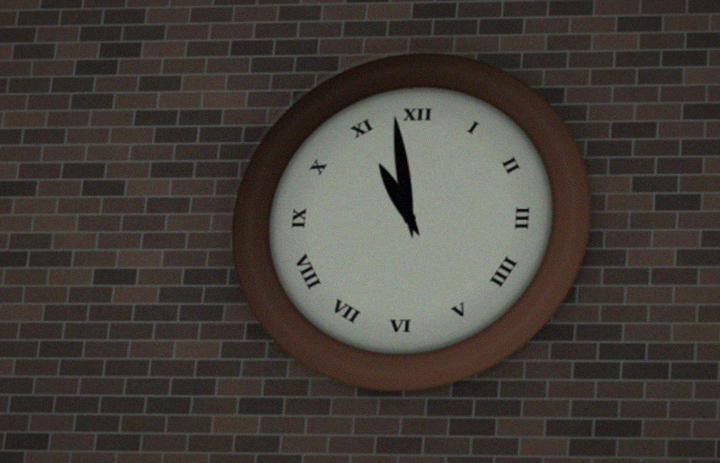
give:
10.58
